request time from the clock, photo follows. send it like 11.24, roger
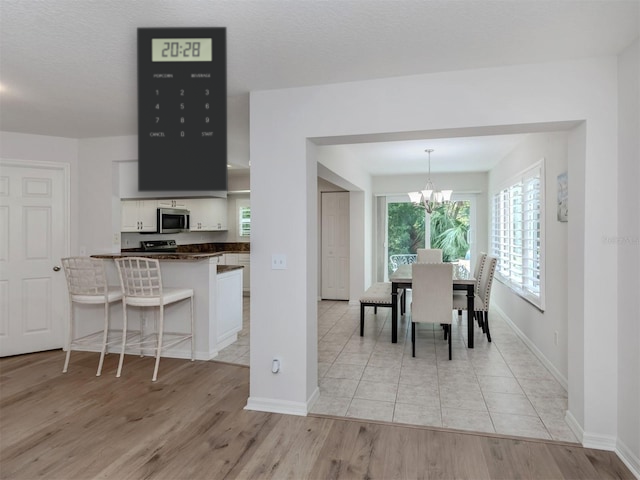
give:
20.28
